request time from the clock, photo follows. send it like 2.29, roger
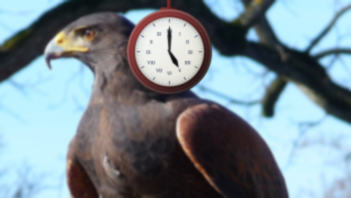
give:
5.00
